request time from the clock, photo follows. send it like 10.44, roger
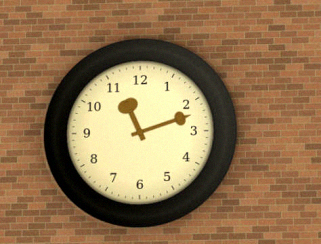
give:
11.12
